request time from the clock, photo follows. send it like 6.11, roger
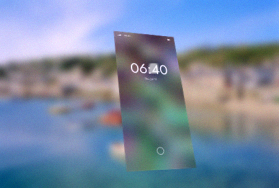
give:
6.40
